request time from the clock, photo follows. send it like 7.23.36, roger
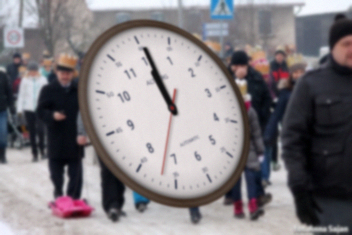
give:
12.00.37
